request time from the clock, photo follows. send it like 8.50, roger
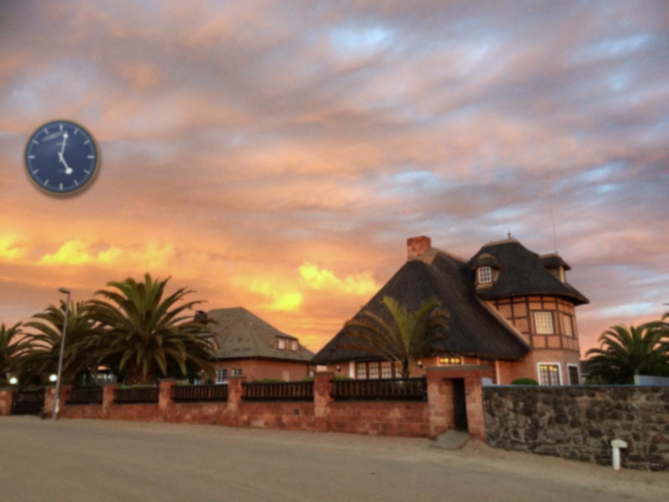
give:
5.02
